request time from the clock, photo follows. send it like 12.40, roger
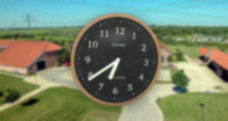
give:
6.39
